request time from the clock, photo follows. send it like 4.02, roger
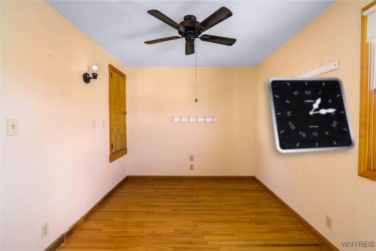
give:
1.14
